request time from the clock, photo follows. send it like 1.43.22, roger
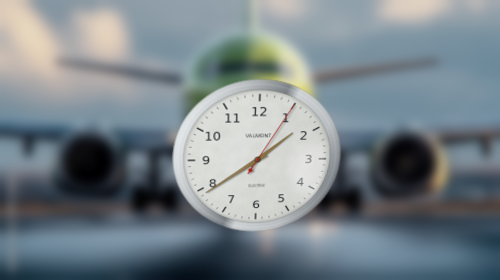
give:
1.39.05
